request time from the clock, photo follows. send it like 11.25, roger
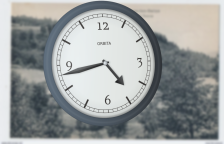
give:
4.43
